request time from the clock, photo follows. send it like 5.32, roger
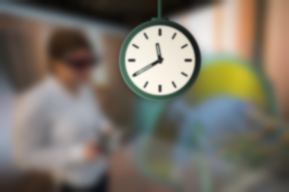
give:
11.40
